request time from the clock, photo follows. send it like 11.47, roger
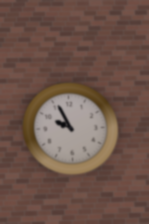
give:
9.56
